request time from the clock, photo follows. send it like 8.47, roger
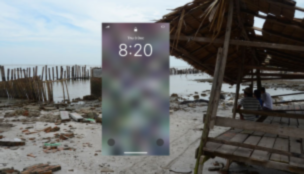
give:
8.20
